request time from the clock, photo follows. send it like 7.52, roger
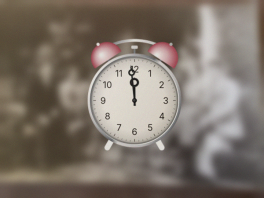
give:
11.59
